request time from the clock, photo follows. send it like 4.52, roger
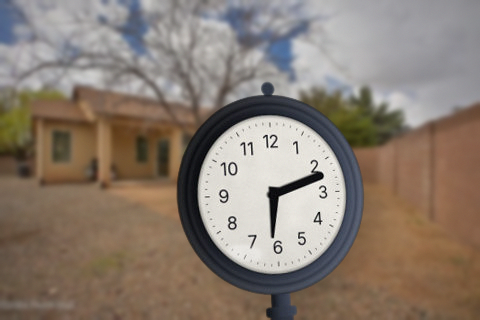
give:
6.12
